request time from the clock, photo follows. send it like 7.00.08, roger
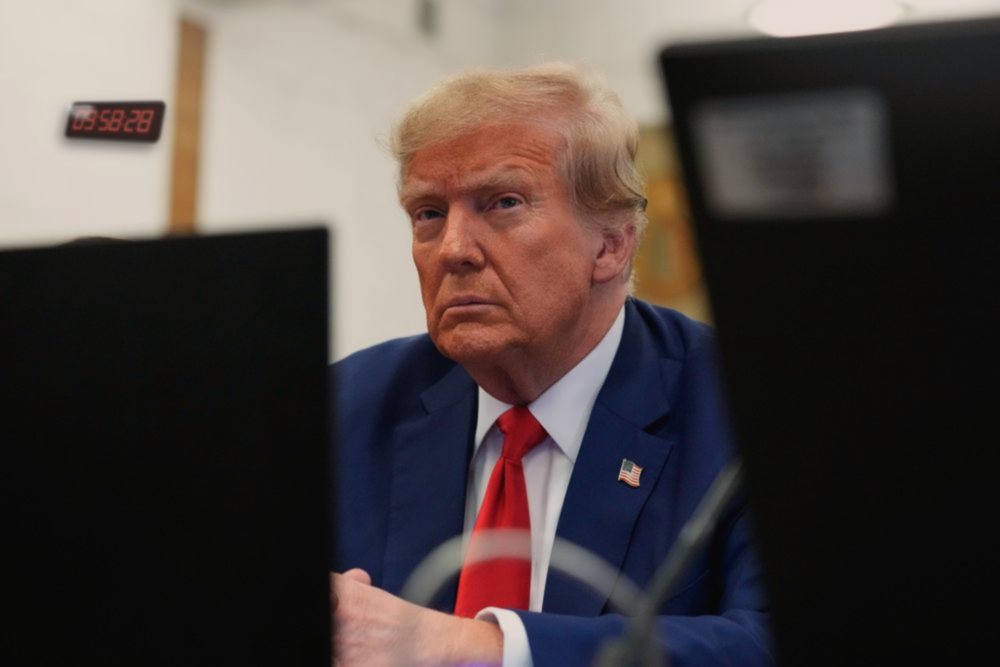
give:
9.58.28
